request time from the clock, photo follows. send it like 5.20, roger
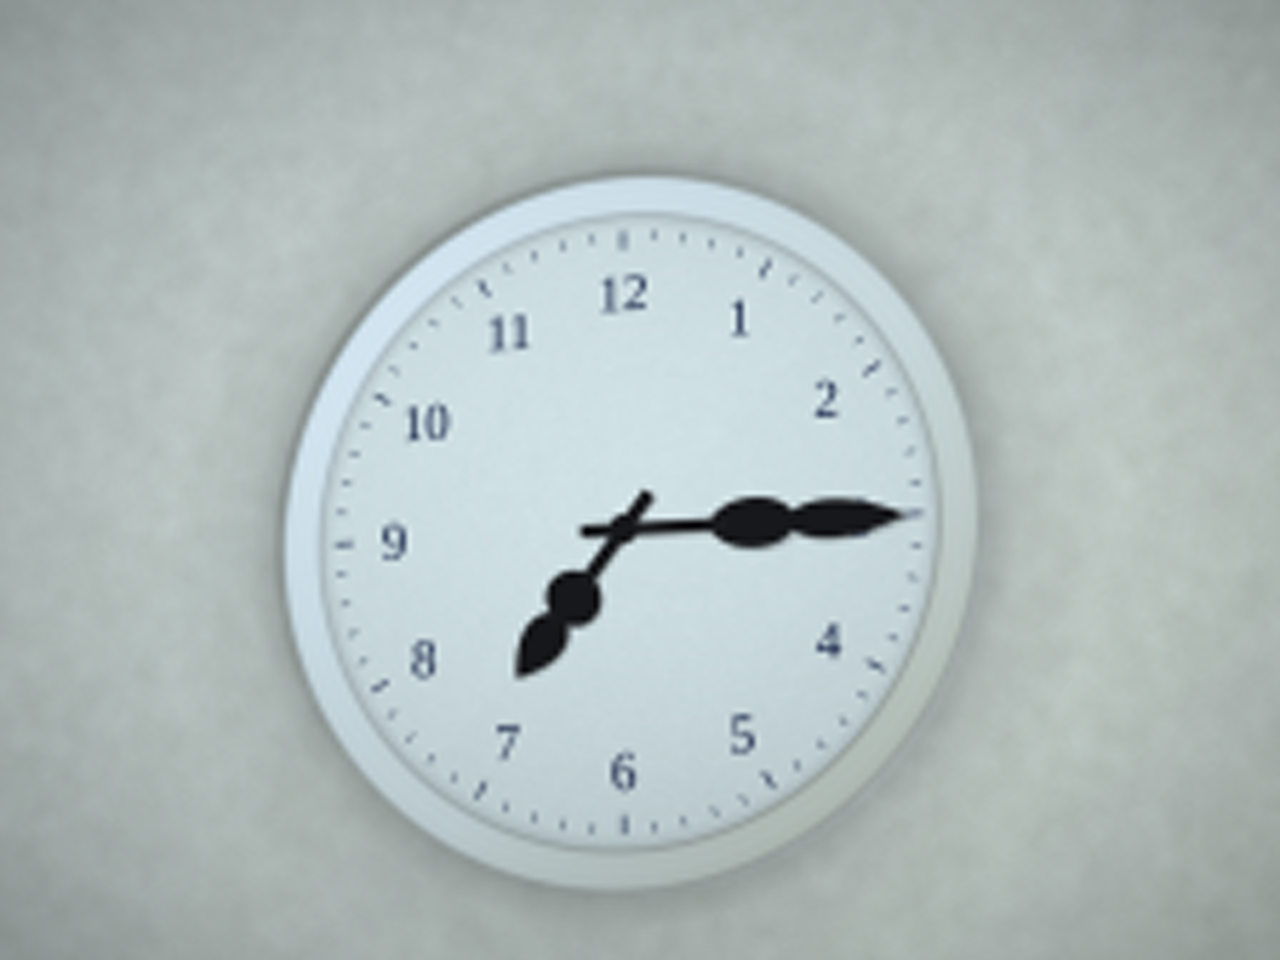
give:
7.15
